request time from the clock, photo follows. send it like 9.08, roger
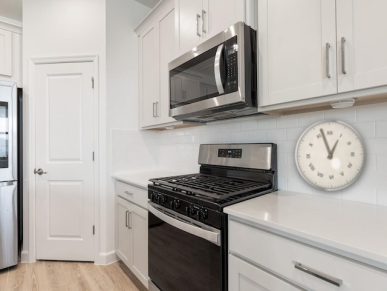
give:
12.57
